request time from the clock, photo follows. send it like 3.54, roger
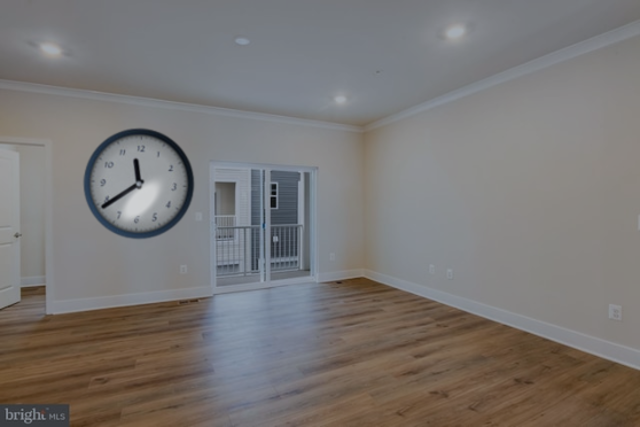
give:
11.39
